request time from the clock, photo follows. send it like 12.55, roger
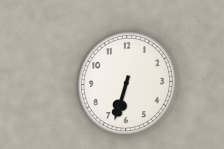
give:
6.33
